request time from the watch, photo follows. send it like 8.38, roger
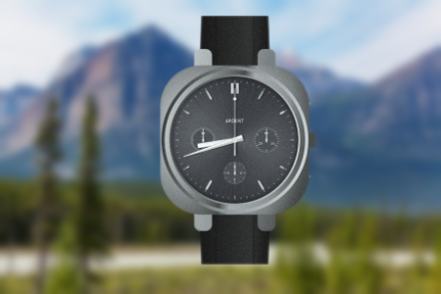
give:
8.42
